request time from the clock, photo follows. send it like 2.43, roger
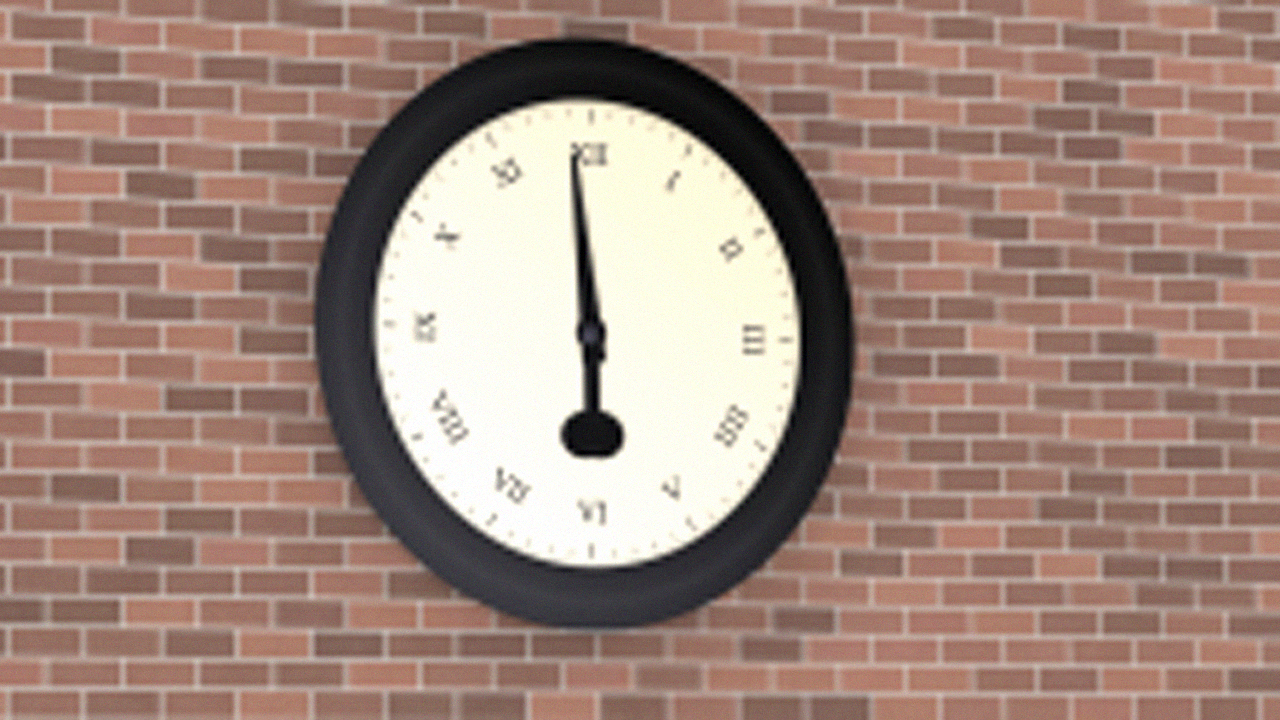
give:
5.59
